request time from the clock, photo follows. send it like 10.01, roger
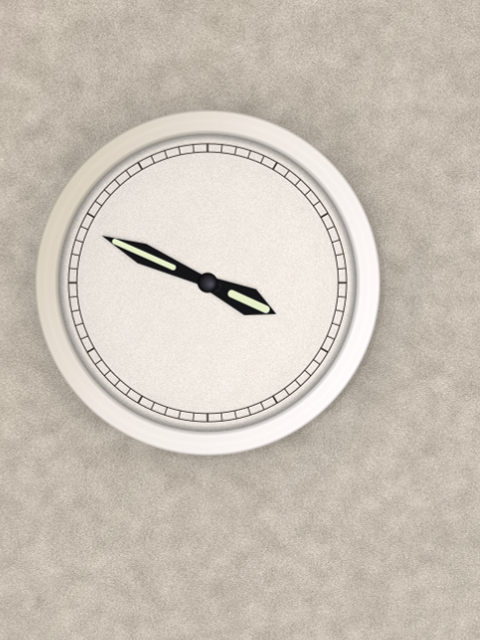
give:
3.49
